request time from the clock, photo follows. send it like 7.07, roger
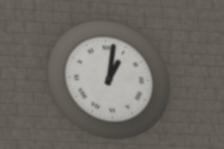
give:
1.02
